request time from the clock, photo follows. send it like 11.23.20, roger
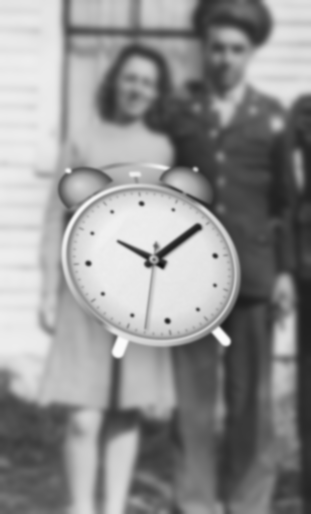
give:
10.09.33
